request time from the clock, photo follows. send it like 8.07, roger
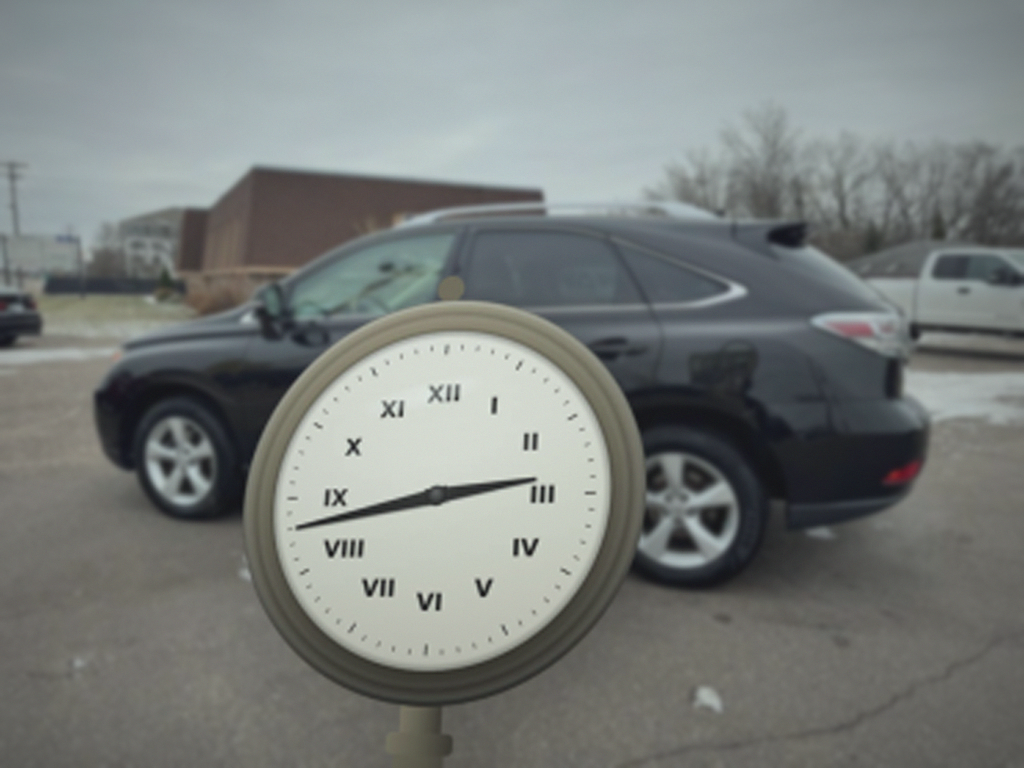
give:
2.43
